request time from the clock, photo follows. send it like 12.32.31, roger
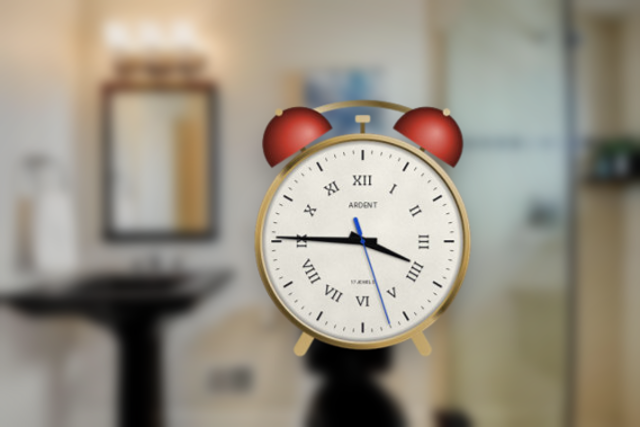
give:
3.45.27
